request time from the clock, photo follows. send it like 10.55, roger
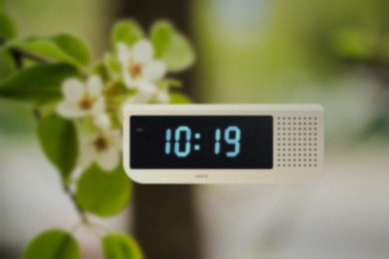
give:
10.19
